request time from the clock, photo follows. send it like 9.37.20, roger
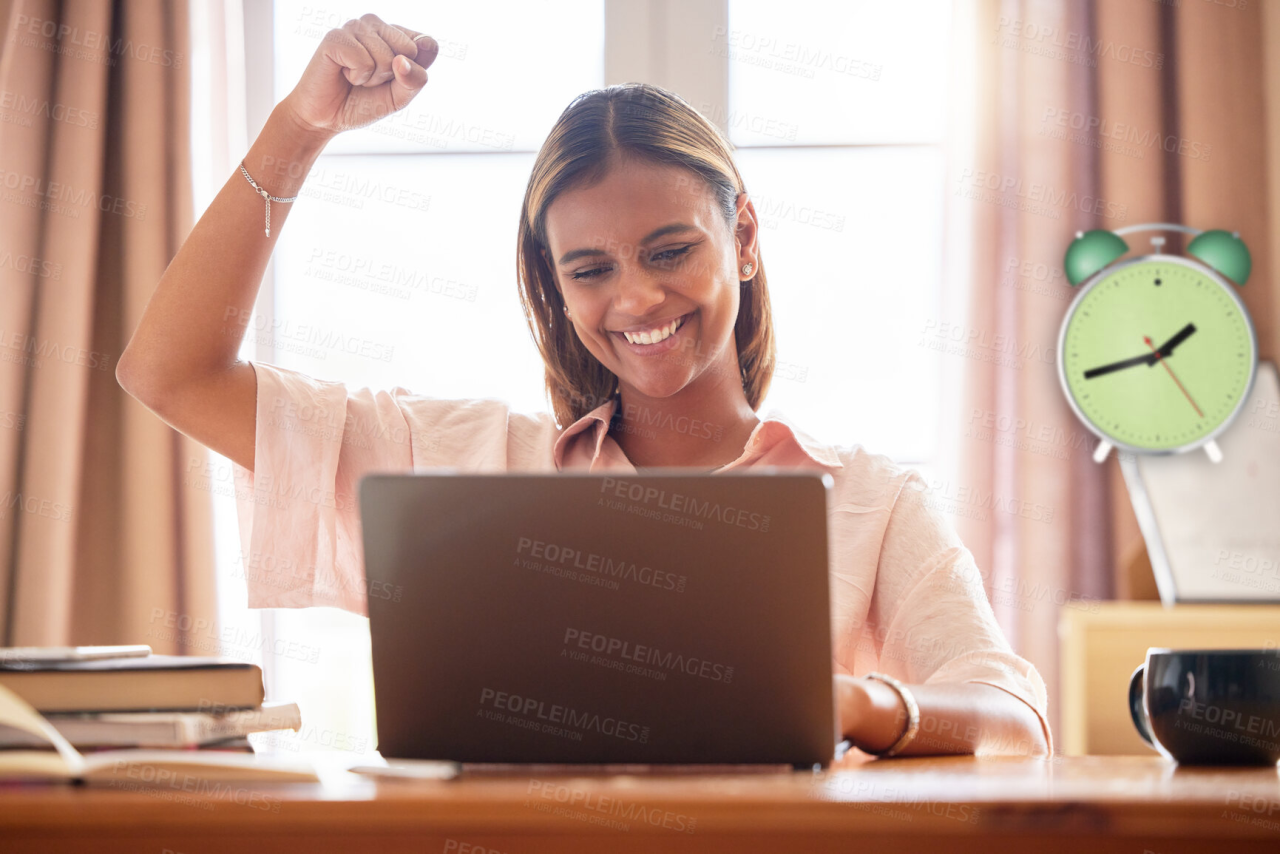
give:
1.42.24
